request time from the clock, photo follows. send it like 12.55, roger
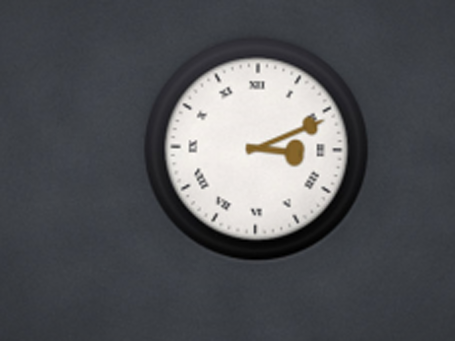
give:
3.11
